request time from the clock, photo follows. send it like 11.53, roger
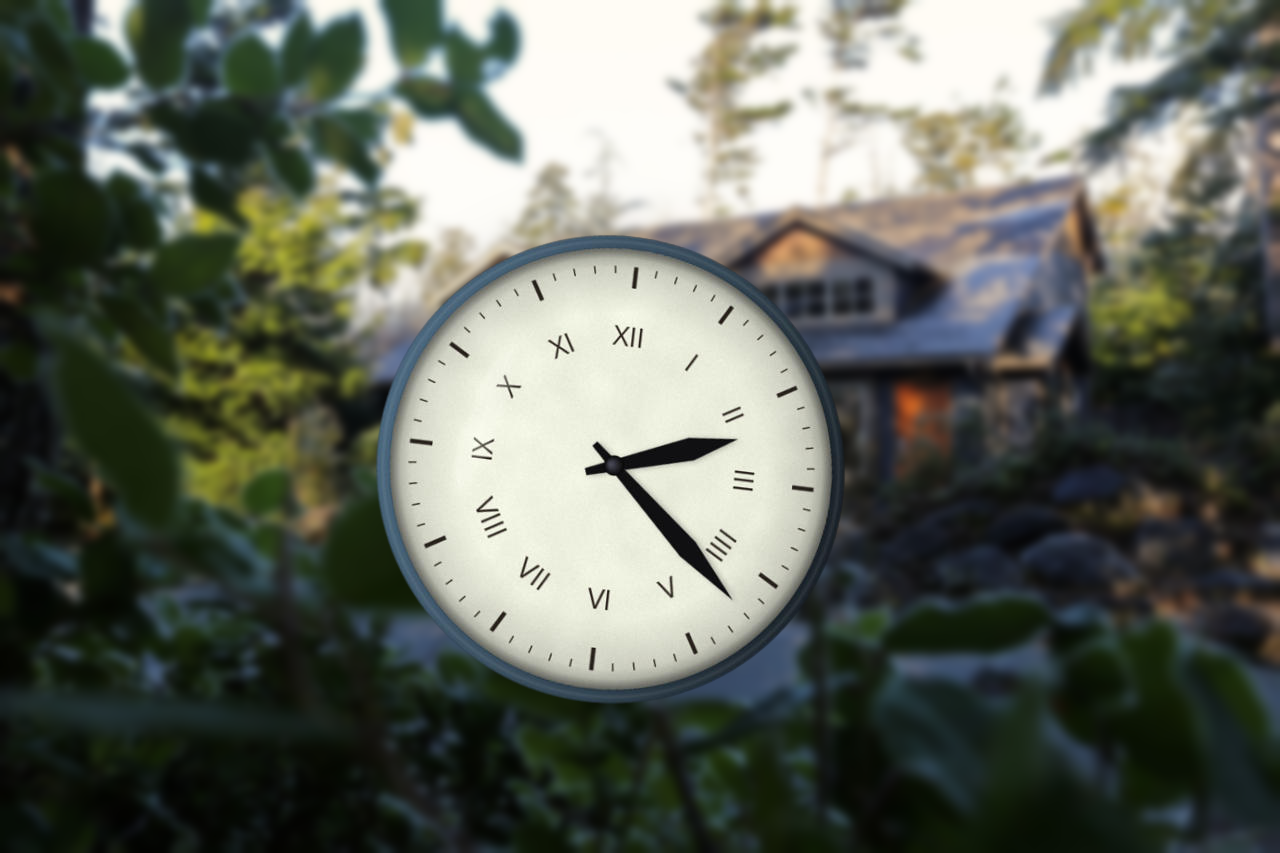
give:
2.22
